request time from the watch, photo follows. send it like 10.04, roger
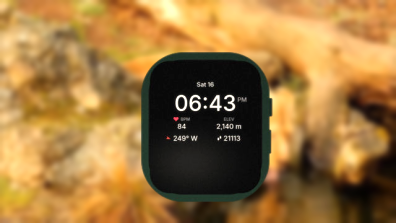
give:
6.43
